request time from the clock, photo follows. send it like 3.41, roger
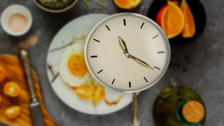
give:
11.21
